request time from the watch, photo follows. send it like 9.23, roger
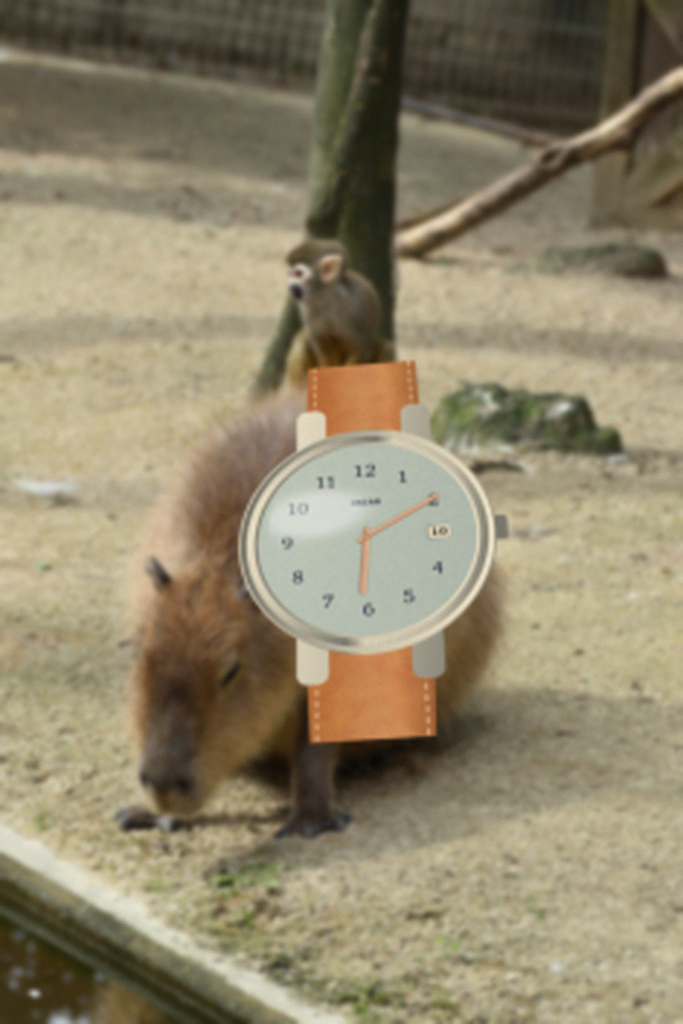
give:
6.10
